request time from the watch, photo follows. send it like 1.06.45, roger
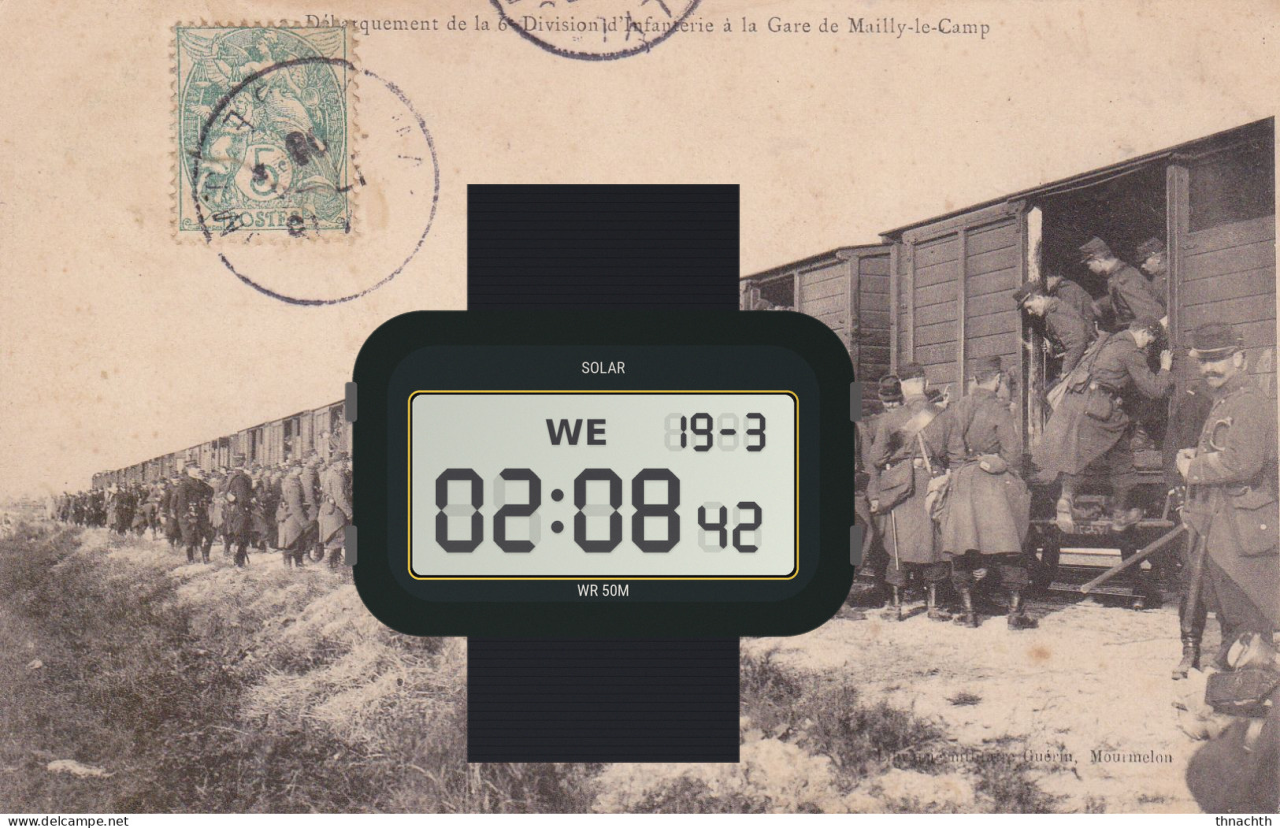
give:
2.08.42
